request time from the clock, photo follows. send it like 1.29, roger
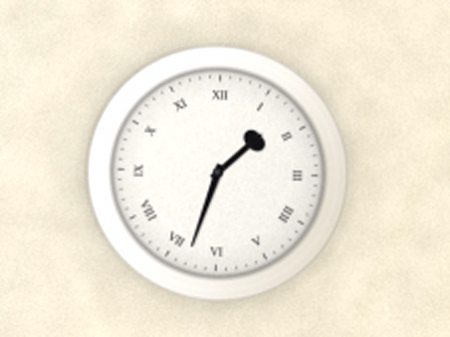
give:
1.33
